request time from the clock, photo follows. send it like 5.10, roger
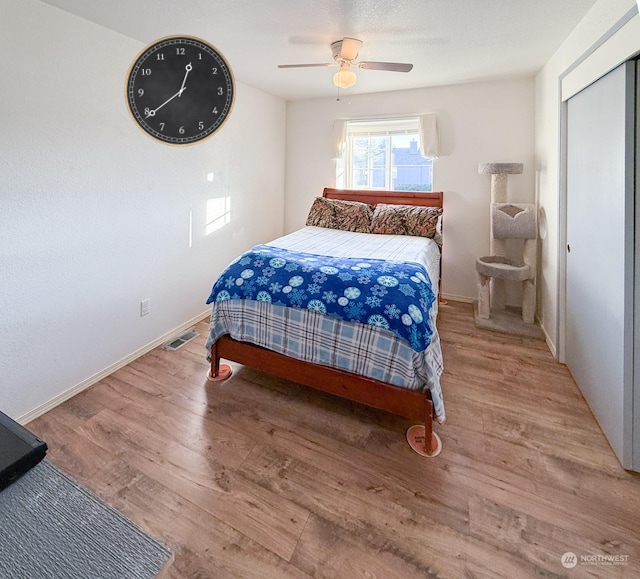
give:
12.39
